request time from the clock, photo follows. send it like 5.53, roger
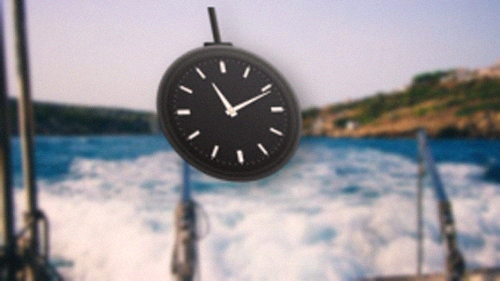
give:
11.11
